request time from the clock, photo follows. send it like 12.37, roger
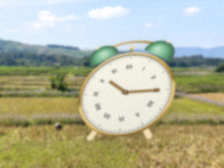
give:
10.15
